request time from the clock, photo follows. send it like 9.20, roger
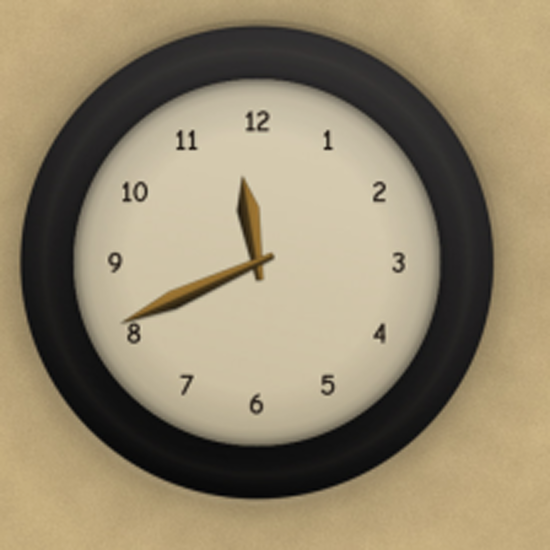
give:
11.41
